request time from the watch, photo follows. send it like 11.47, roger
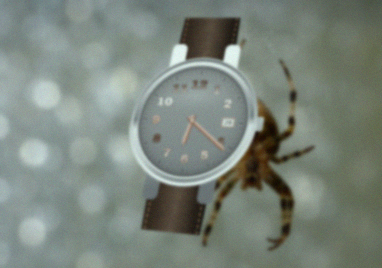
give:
6.21
